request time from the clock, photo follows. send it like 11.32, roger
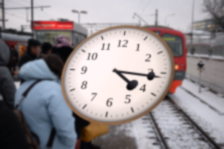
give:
4.16
